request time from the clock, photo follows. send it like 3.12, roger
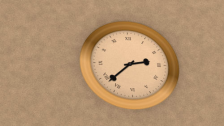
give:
2.38
